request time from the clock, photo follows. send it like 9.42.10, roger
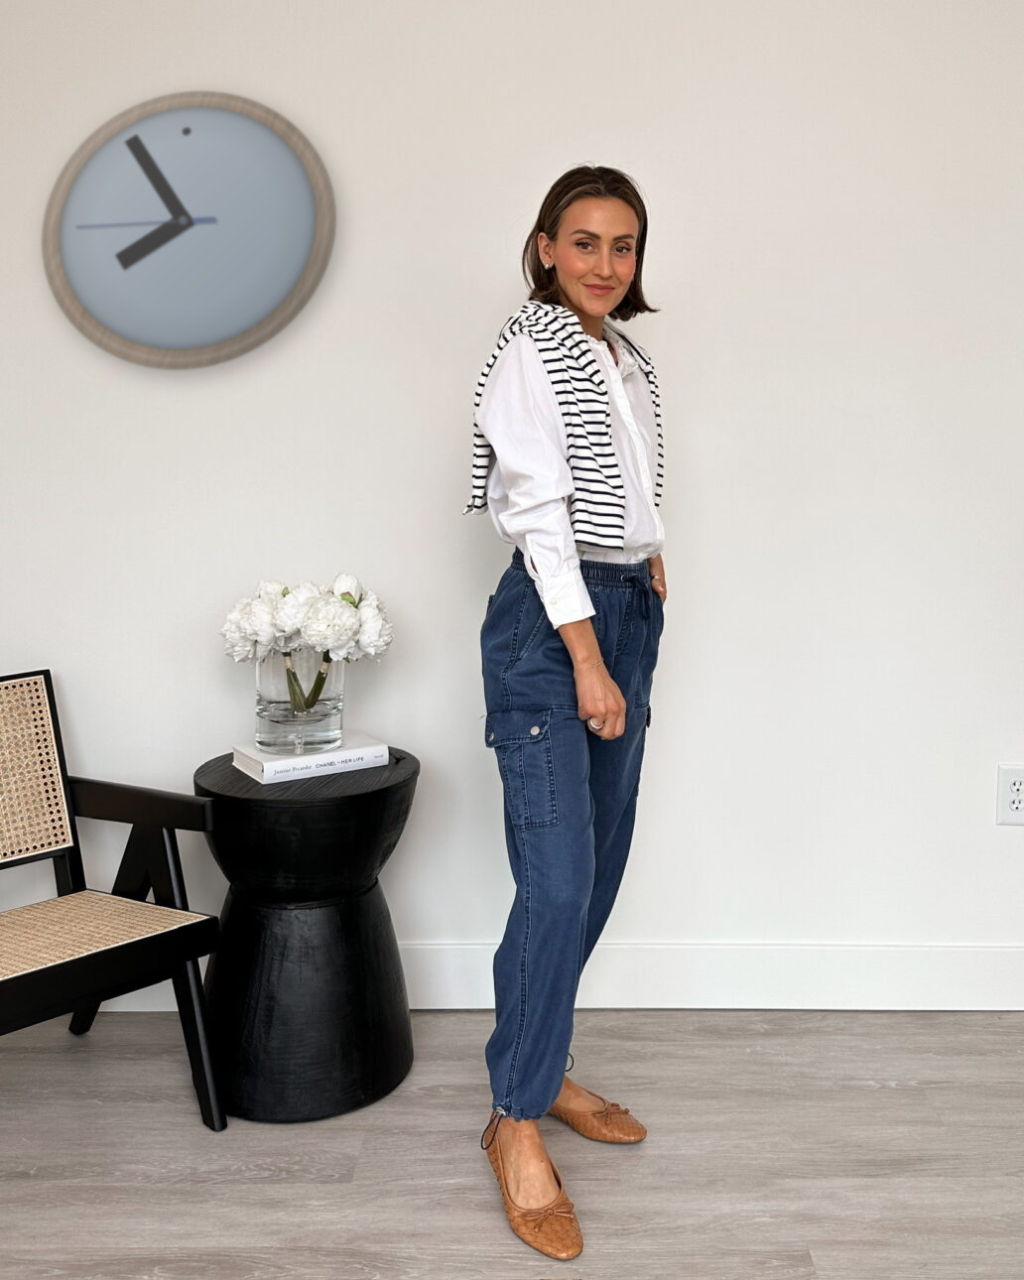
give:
7.54.45
